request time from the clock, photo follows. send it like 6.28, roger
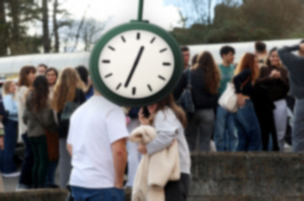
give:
12.33
